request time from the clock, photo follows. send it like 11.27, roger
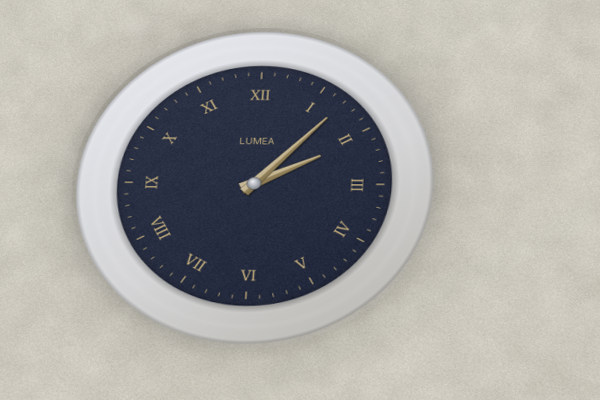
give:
2.07
